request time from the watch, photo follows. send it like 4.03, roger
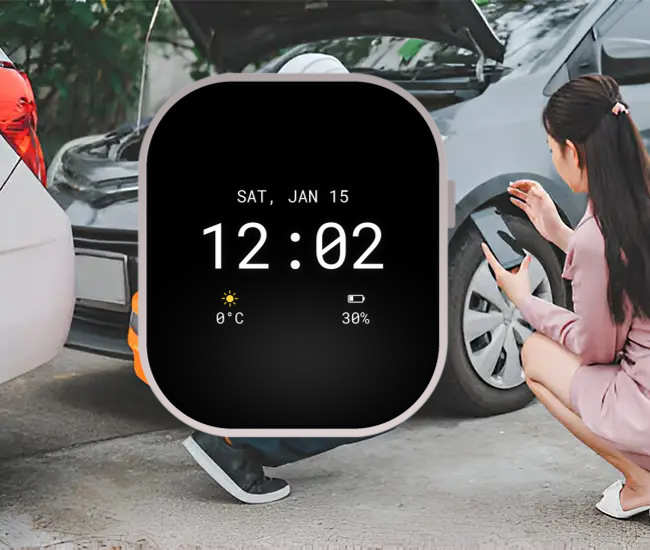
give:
12.02
